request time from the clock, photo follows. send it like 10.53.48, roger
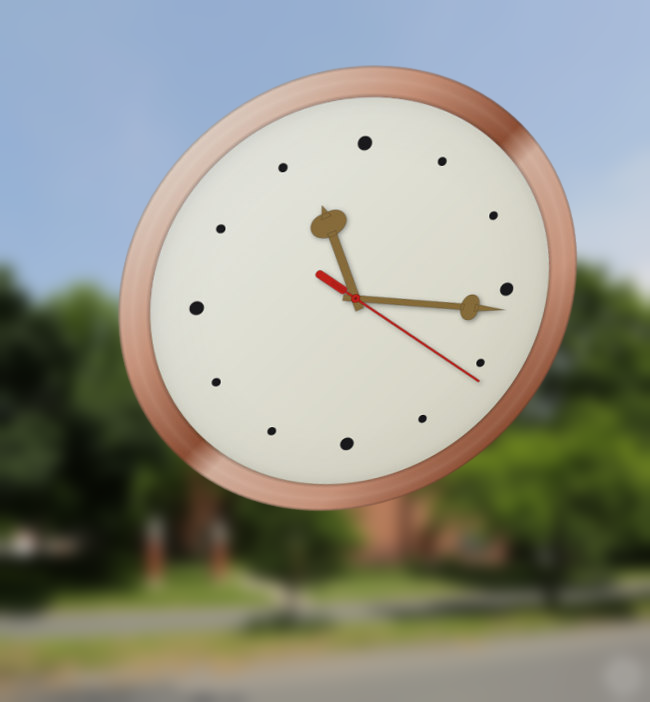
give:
11.16.21
